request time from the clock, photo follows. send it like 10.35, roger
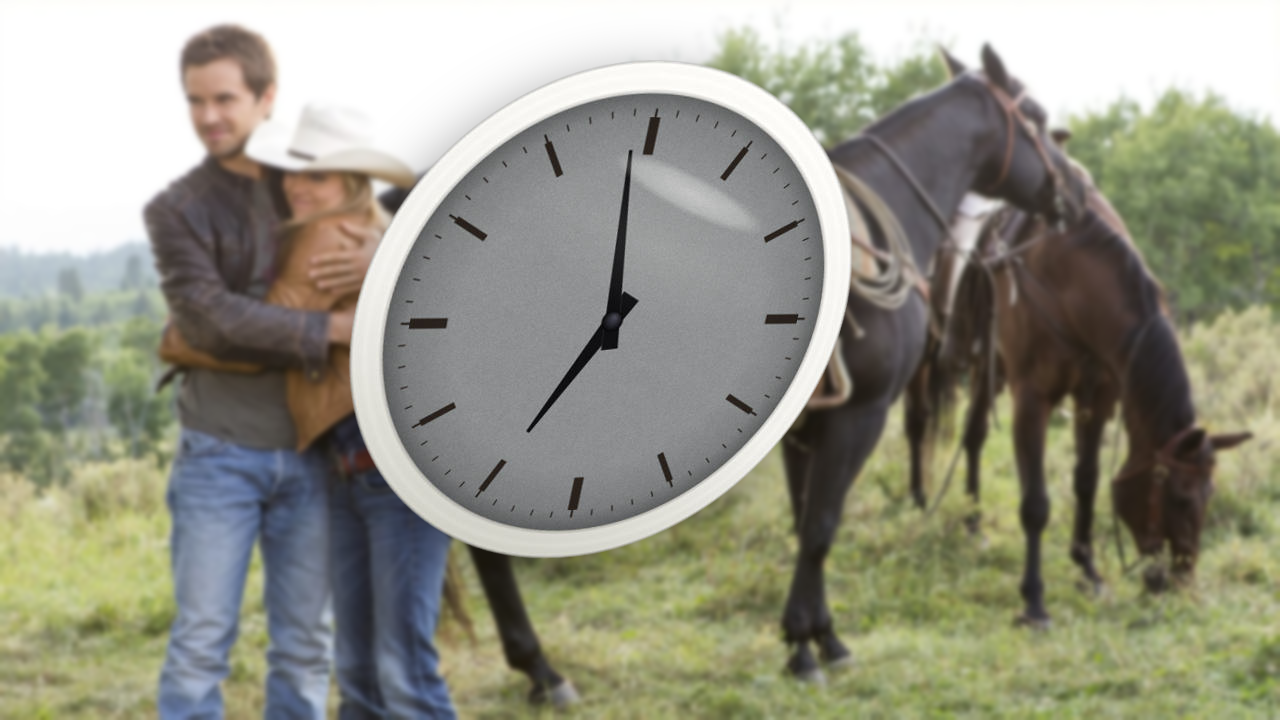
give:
6.59
